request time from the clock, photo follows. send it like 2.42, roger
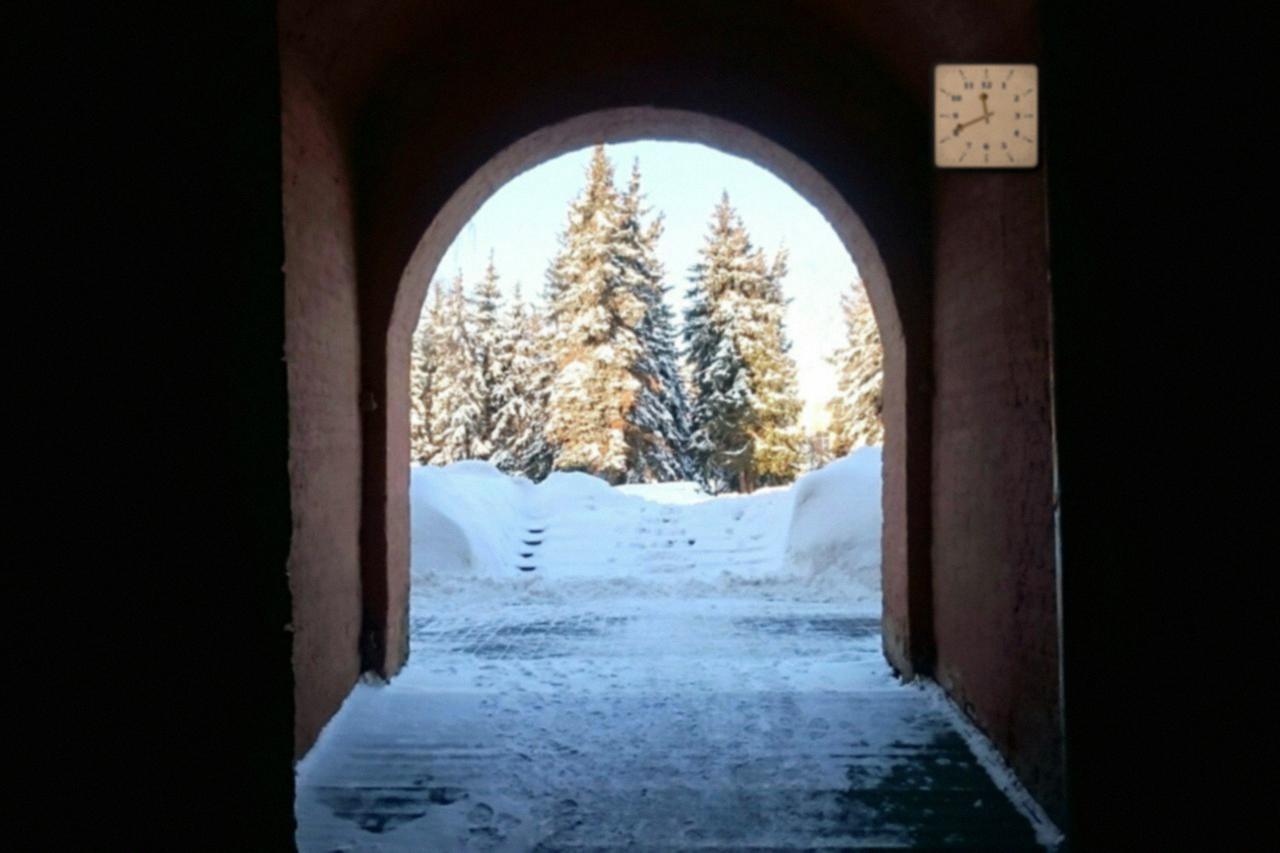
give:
11.41
